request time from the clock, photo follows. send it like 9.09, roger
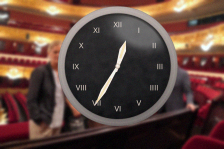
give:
12.35
